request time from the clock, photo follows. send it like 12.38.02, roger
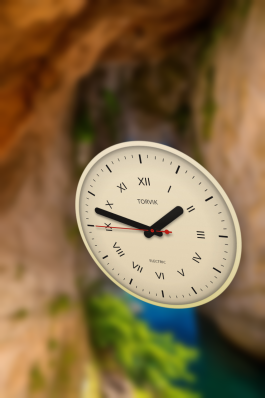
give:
1.47.45
